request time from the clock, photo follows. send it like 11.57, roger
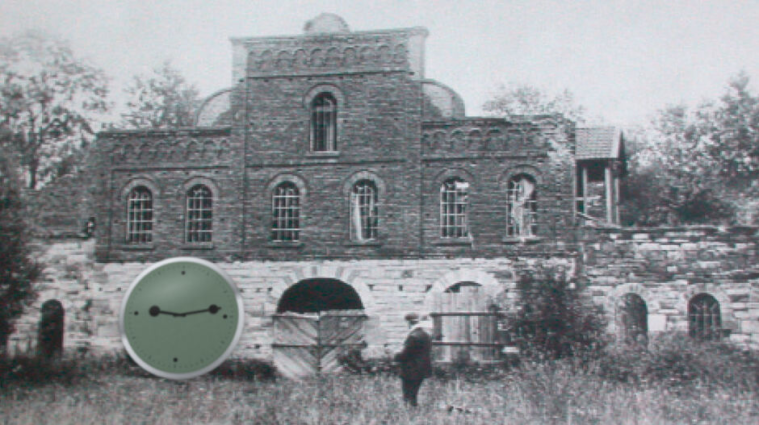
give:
9.13
